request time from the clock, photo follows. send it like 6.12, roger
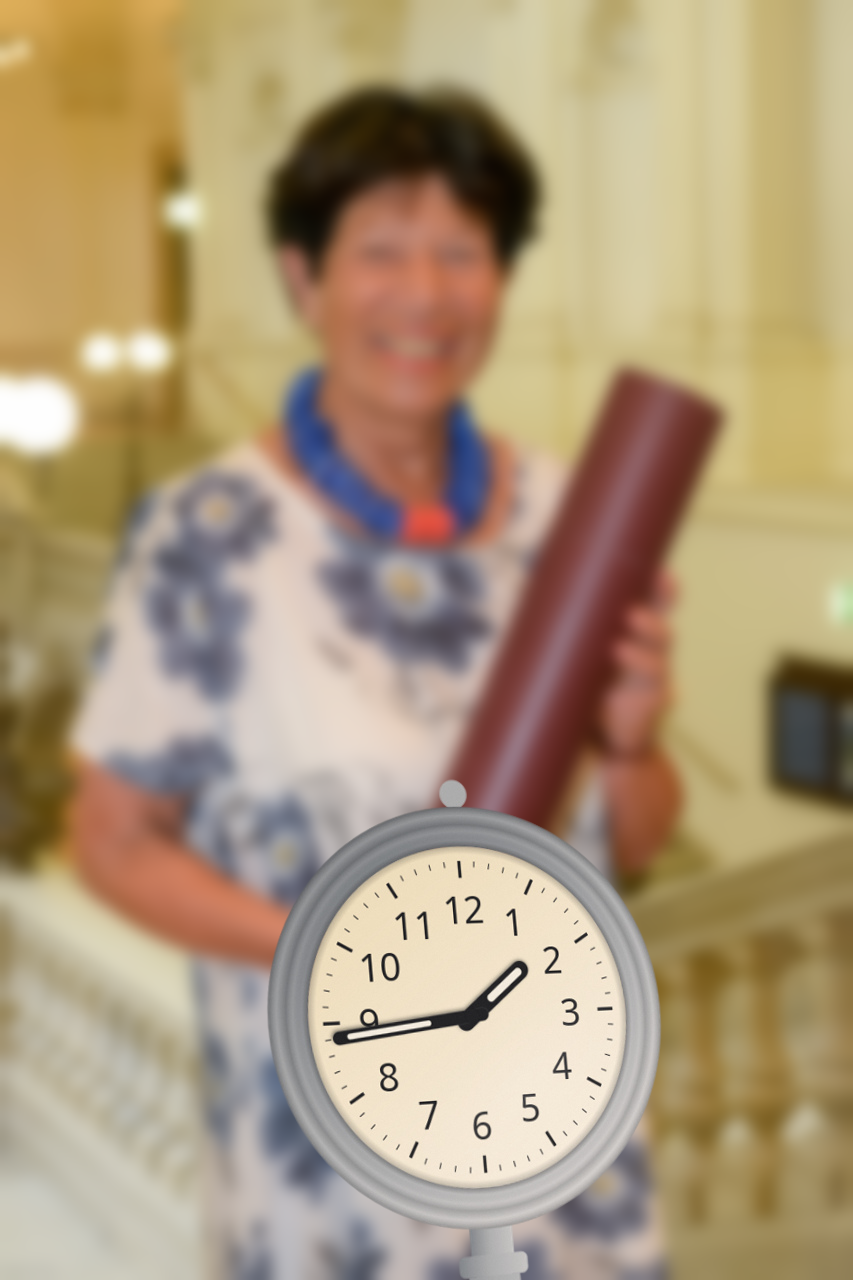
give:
1.44
